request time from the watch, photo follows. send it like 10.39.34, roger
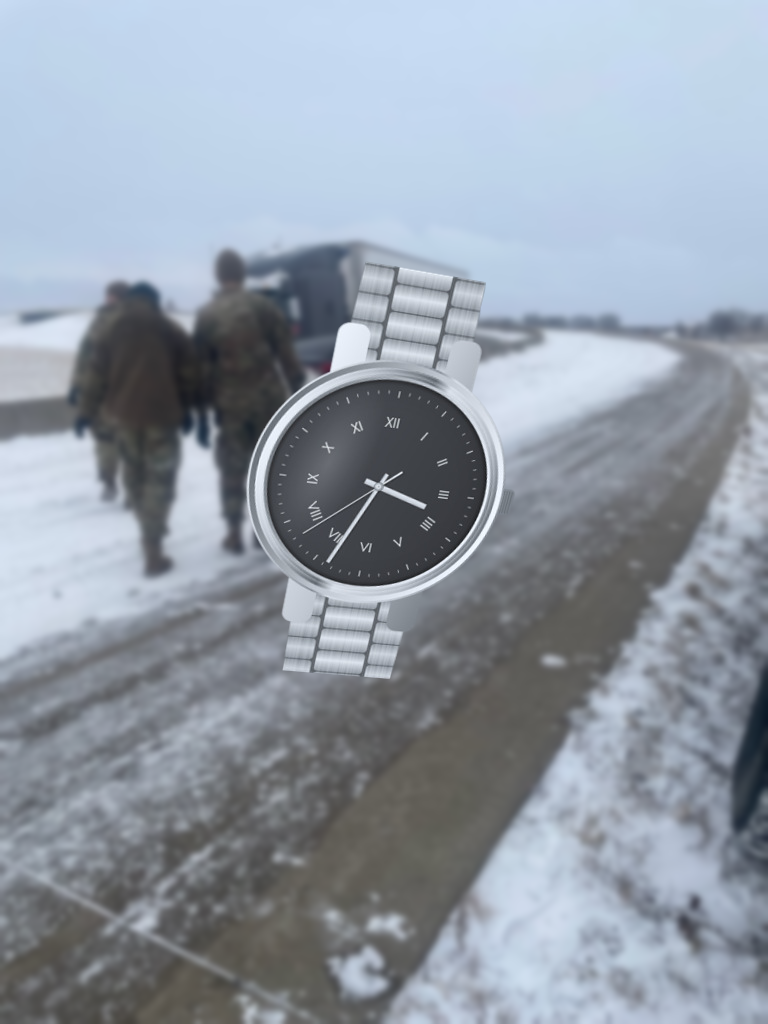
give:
3.33.38
